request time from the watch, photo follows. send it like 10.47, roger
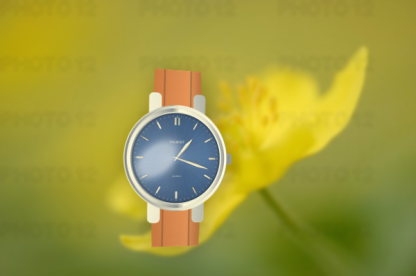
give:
1.18
